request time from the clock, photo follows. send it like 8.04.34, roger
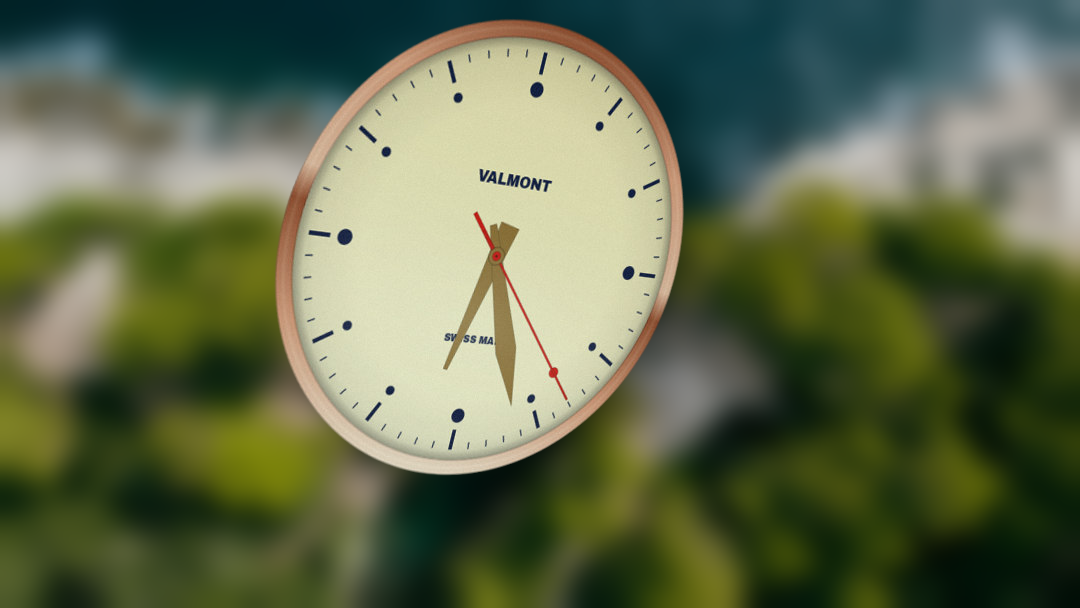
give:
6.26.23
